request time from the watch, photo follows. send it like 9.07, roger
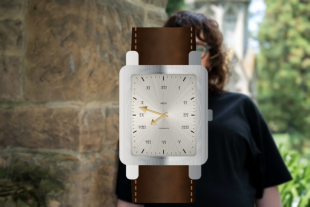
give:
7.48
